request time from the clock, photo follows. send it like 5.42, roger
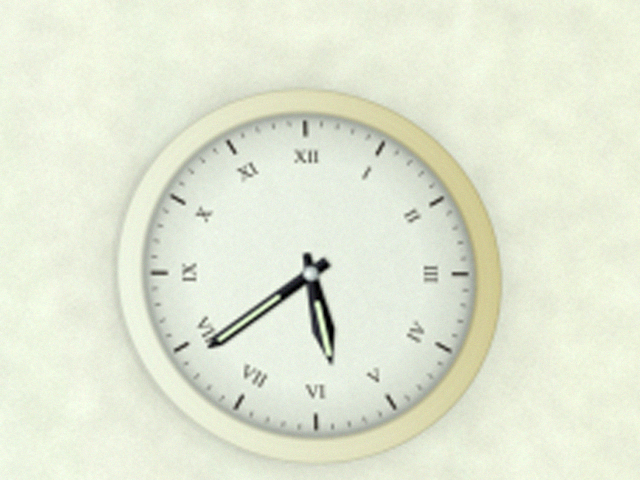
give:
5.39
